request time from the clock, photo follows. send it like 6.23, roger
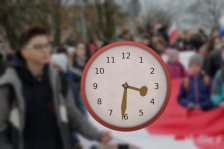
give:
3.31
